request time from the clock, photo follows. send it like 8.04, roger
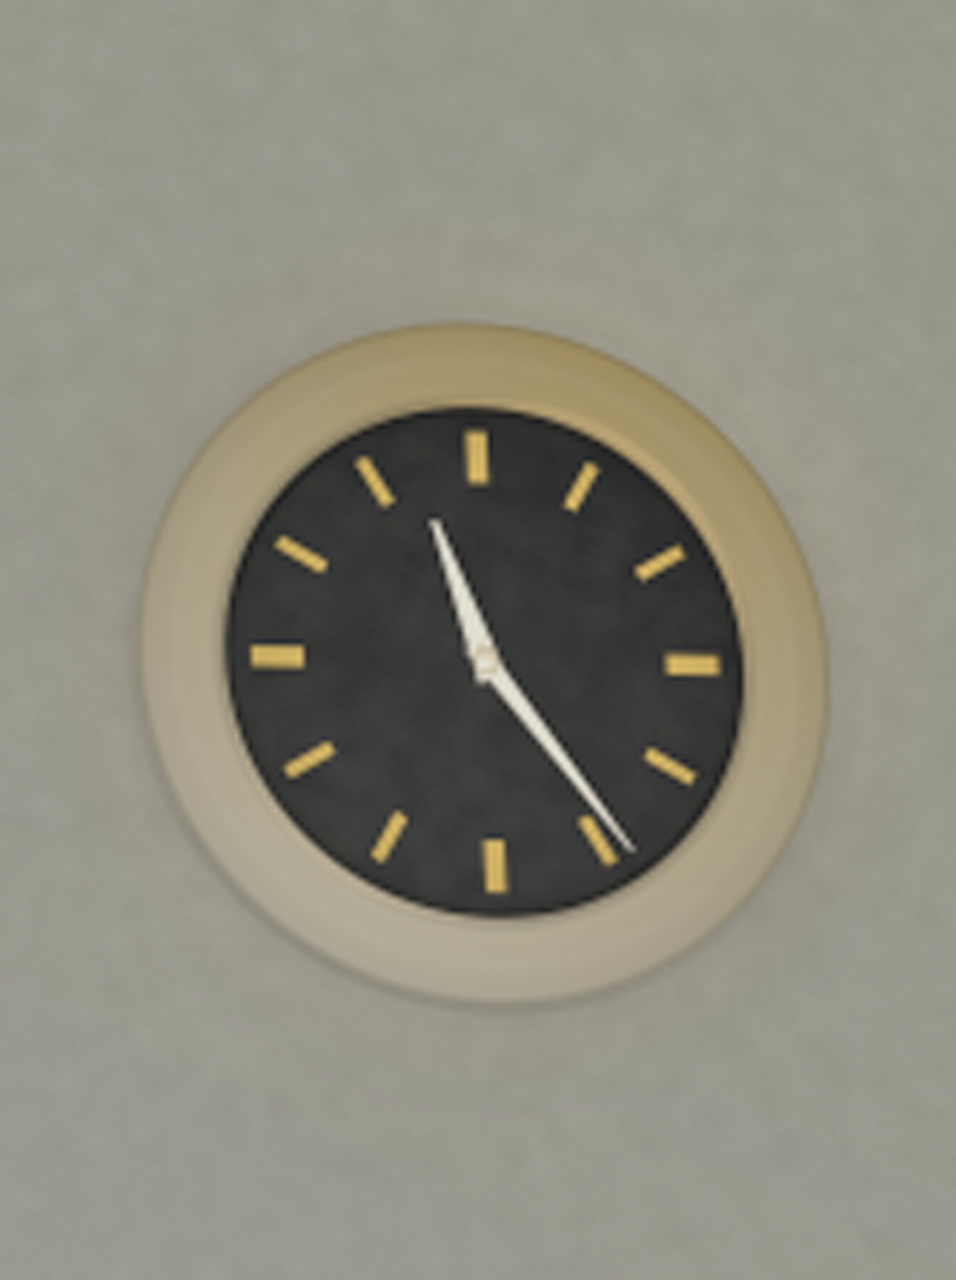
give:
11.24
